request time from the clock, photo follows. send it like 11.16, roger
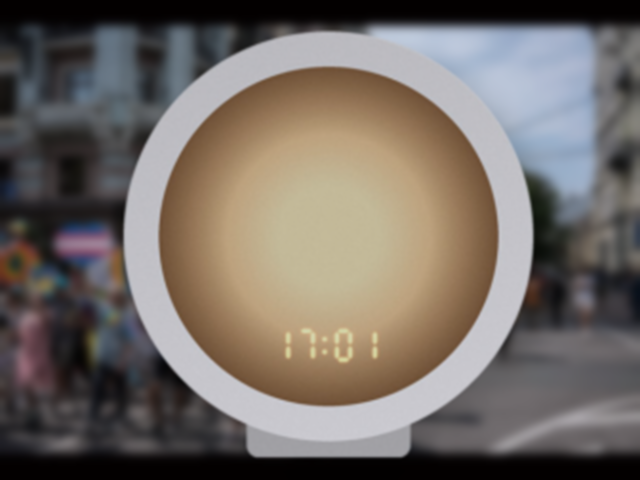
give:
17.01
